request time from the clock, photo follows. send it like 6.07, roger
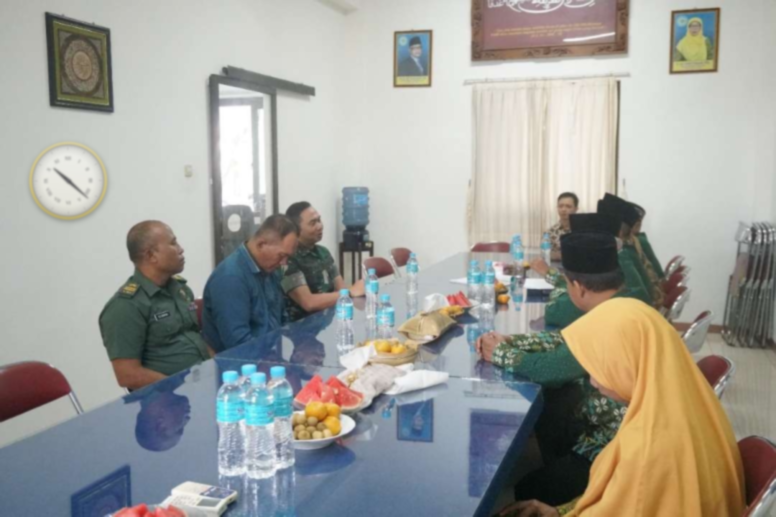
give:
10.22
